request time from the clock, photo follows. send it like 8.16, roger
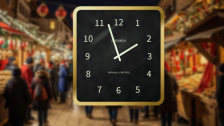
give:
1.57
